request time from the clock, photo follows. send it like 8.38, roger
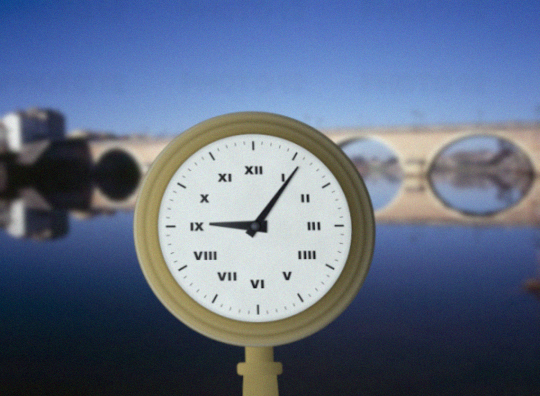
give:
9.06
